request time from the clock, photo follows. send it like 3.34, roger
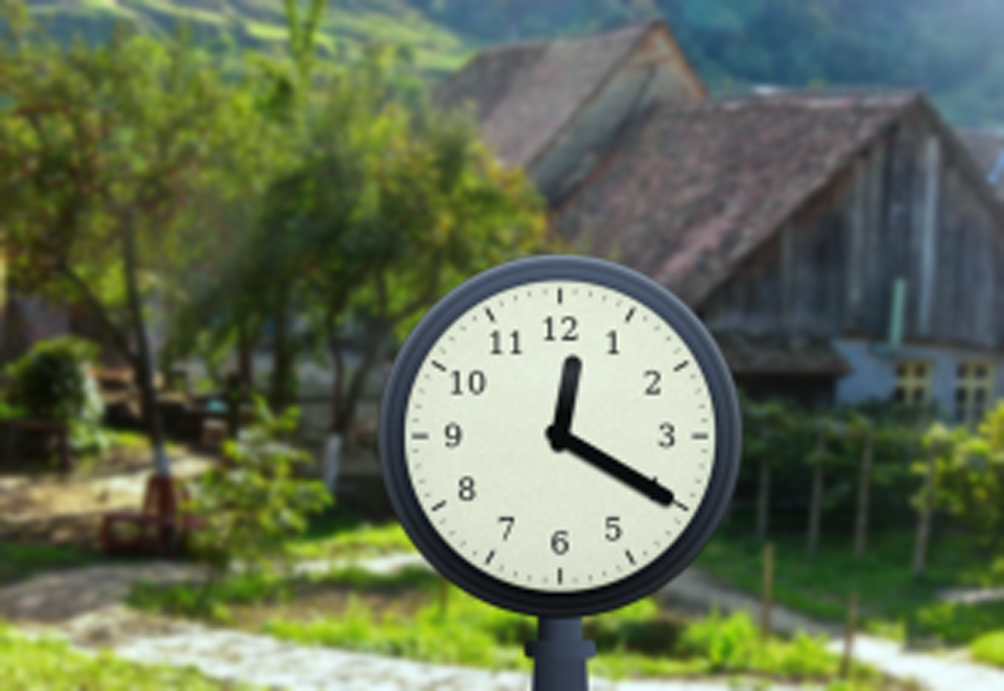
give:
12.20
